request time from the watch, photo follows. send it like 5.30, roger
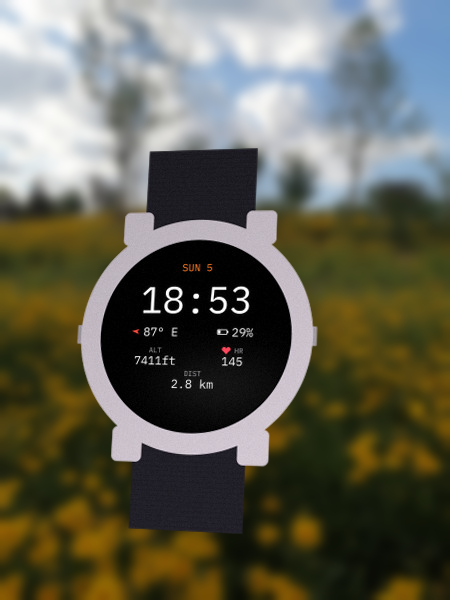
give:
18.53
